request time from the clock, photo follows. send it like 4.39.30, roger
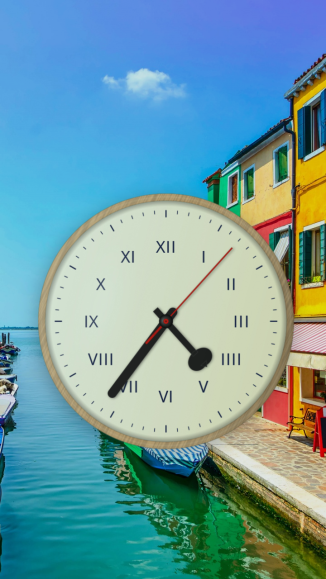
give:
4.36.07
